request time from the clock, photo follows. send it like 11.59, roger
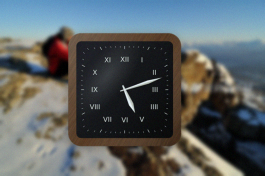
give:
5.12
